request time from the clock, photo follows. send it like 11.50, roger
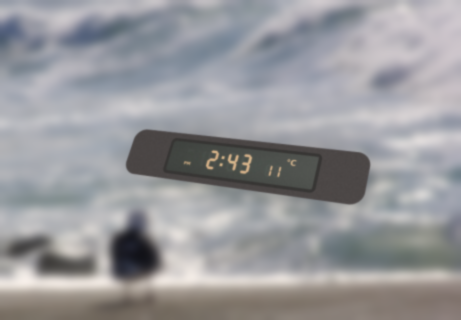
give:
2.43
